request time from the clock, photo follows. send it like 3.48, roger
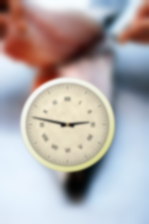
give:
2.47
